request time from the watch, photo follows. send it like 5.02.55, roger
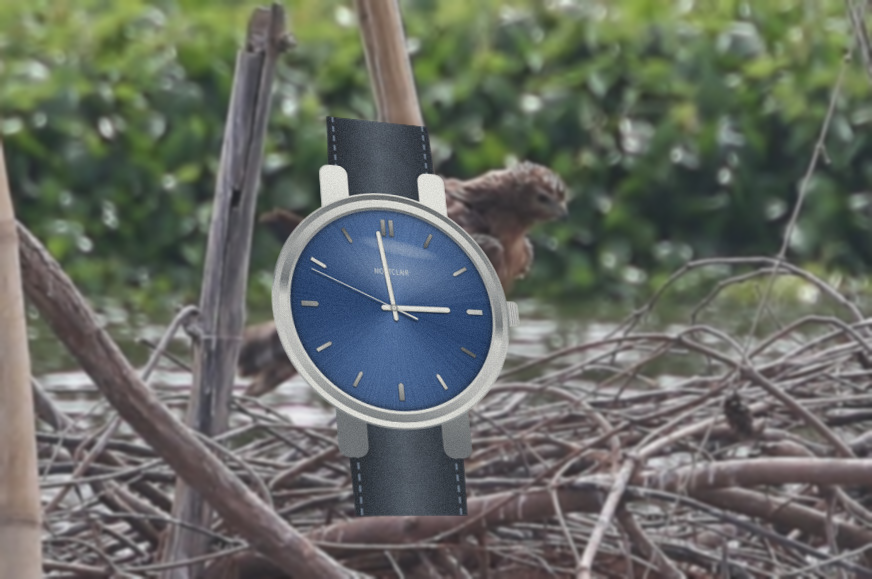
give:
2.58.49
